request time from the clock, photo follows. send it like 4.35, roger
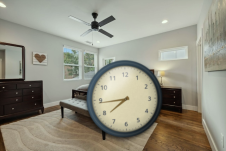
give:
7.44
